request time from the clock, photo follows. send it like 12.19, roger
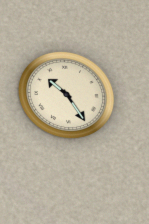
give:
10.25
